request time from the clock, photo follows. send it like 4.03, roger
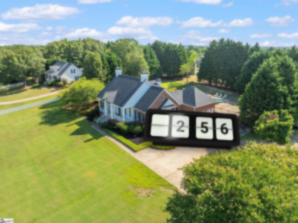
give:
2.56
